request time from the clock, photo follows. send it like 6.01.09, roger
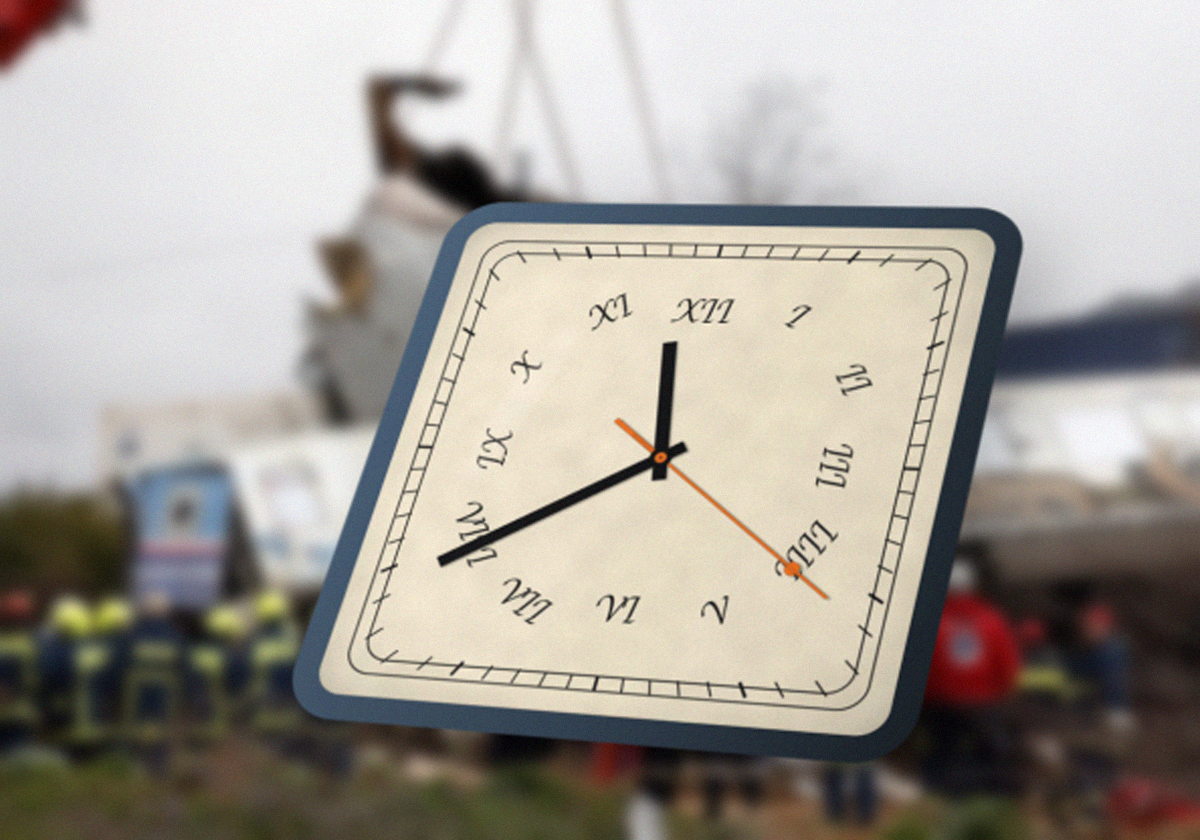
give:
11.39.21
